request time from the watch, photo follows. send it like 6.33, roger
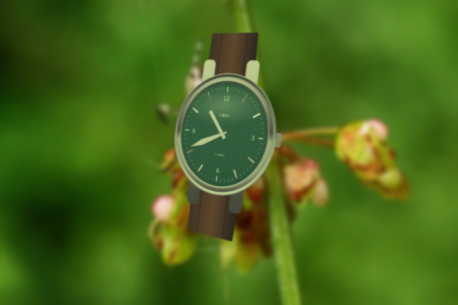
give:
10.41
